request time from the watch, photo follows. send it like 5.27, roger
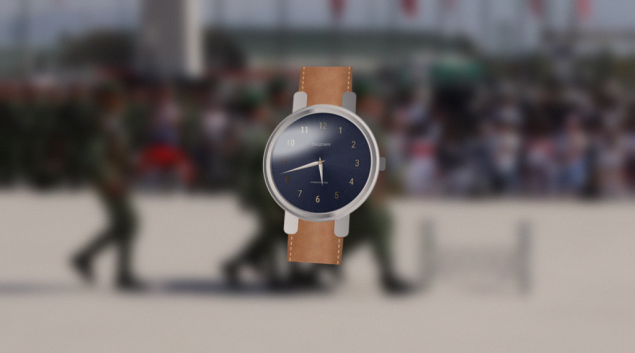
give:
5.42
